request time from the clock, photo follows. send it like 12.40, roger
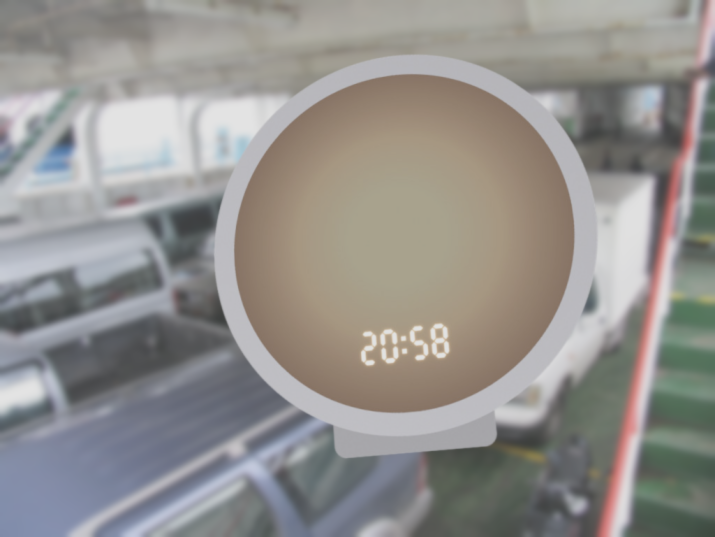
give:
20.58
